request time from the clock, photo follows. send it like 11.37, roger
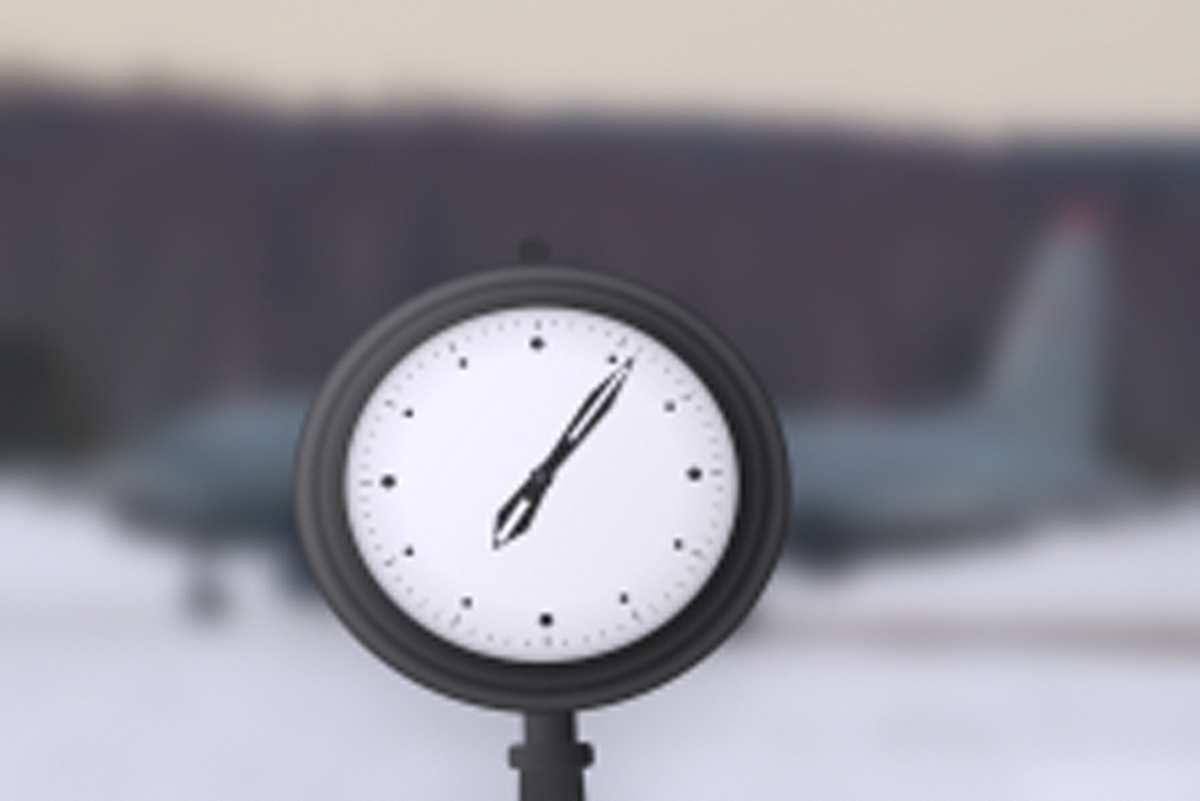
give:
7.06
